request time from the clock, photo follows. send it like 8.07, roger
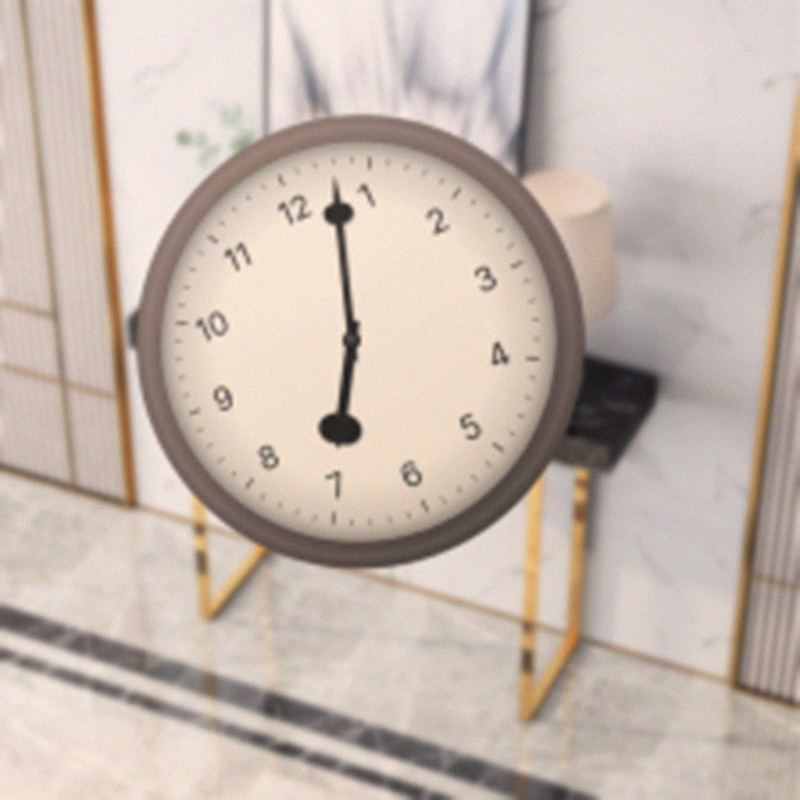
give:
7.03
